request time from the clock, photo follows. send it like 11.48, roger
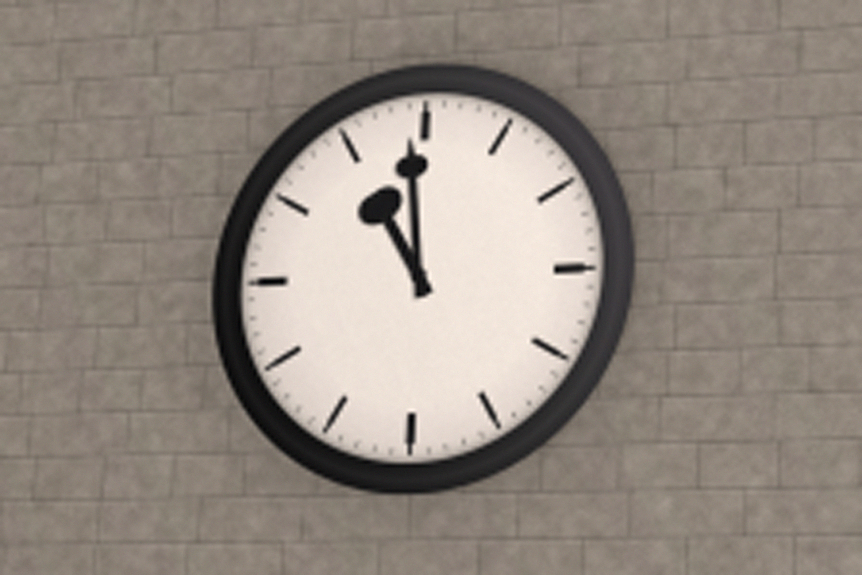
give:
10.59
